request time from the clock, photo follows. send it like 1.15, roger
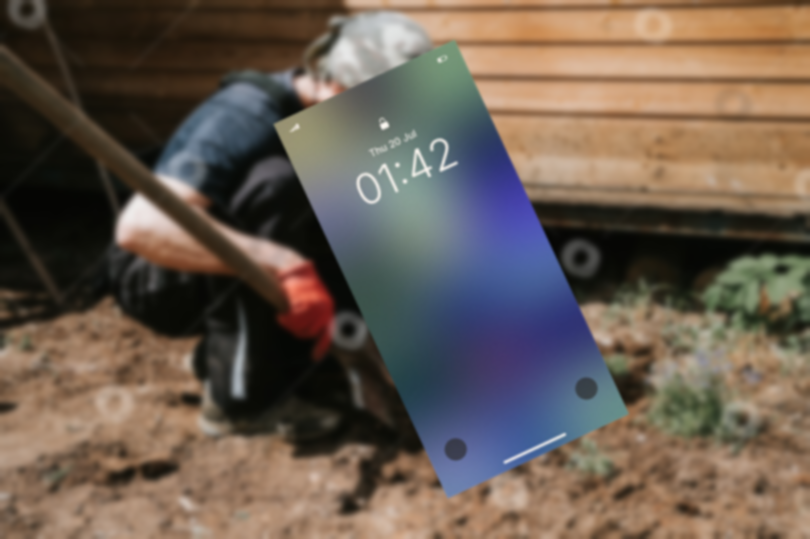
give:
1.42
